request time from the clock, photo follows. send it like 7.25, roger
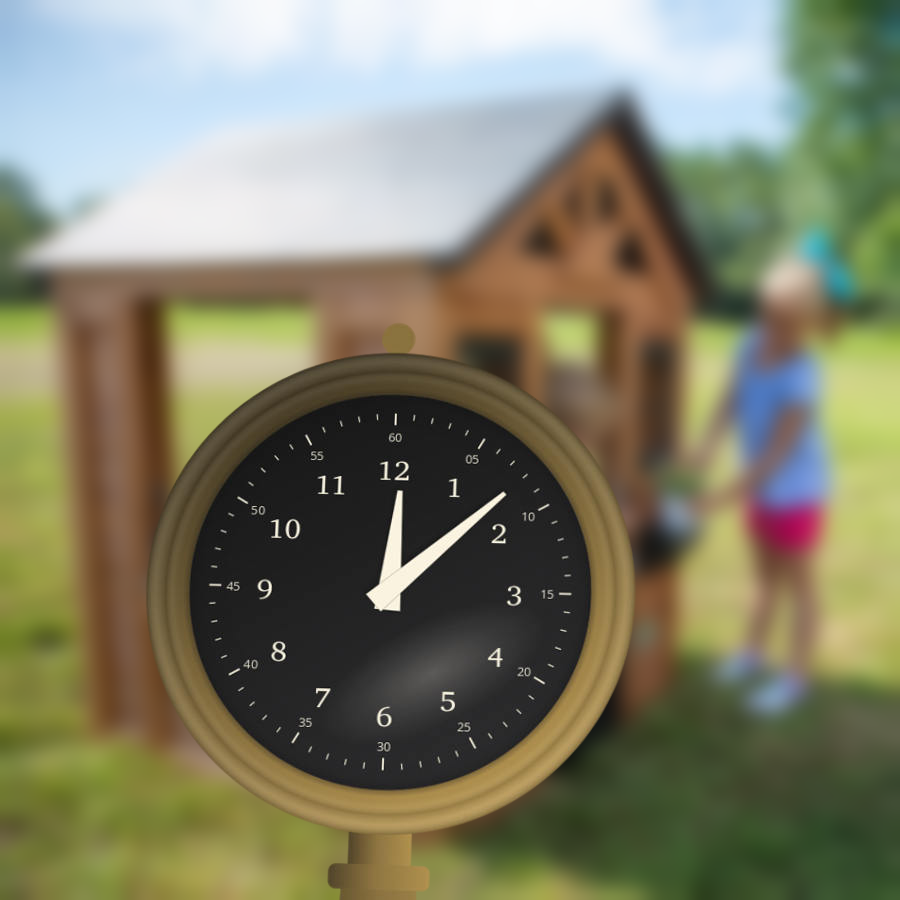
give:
12.08
